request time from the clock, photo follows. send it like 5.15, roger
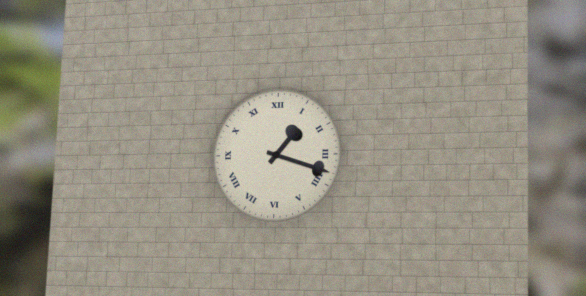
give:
1.18
